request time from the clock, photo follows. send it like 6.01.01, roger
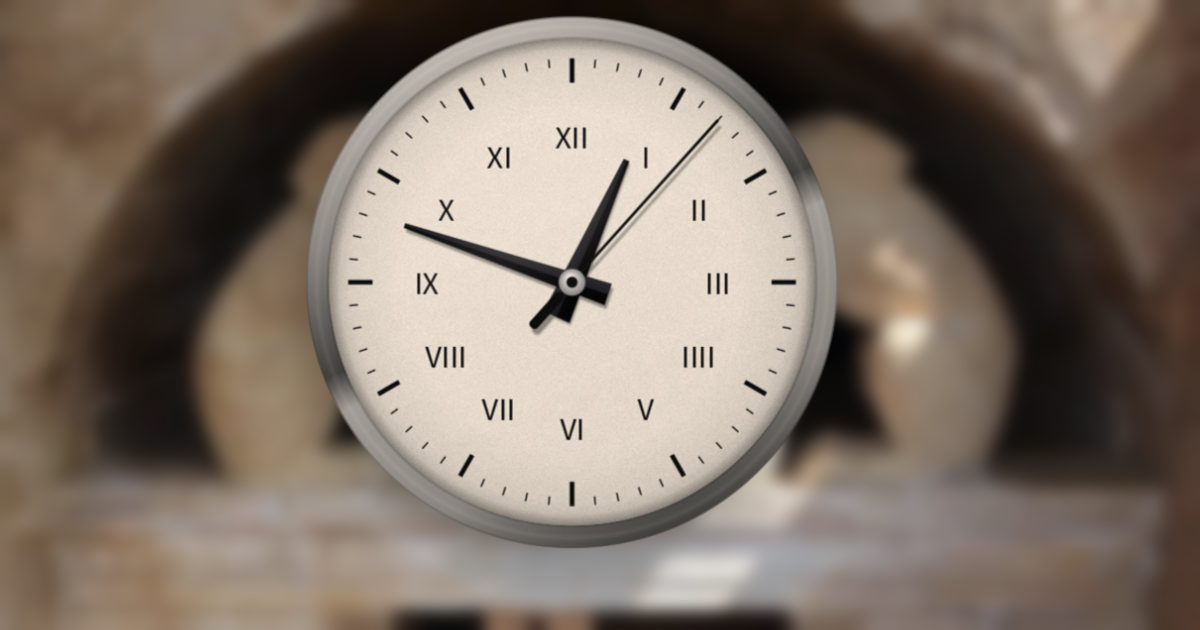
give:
12.48.07
